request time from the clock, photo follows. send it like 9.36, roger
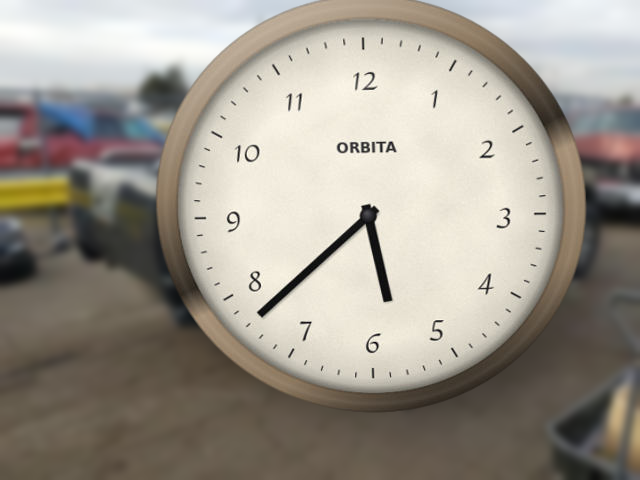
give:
5.38
